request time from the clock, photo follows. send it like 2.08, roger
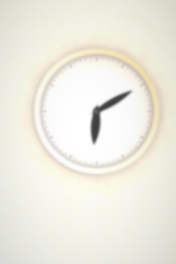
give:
6.10
